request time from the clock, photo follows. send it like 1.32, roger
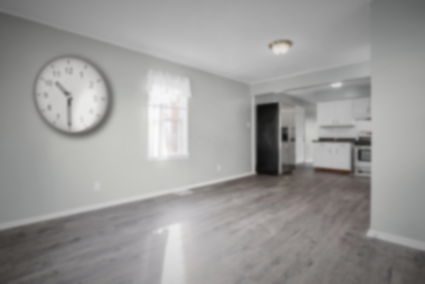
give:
10.30
